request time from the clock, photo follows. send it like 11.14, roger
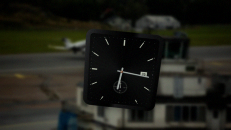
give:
6.16
